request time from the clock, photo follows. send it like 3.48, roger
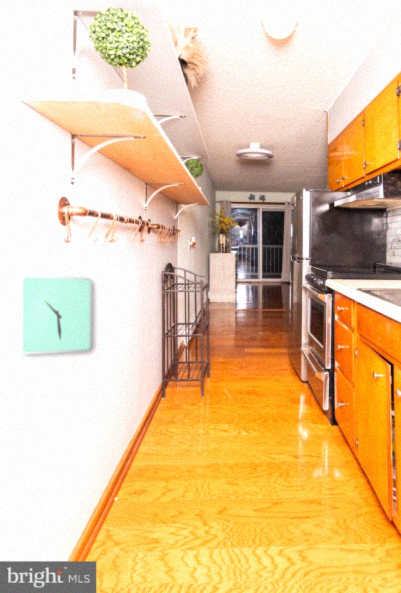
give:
10.29
